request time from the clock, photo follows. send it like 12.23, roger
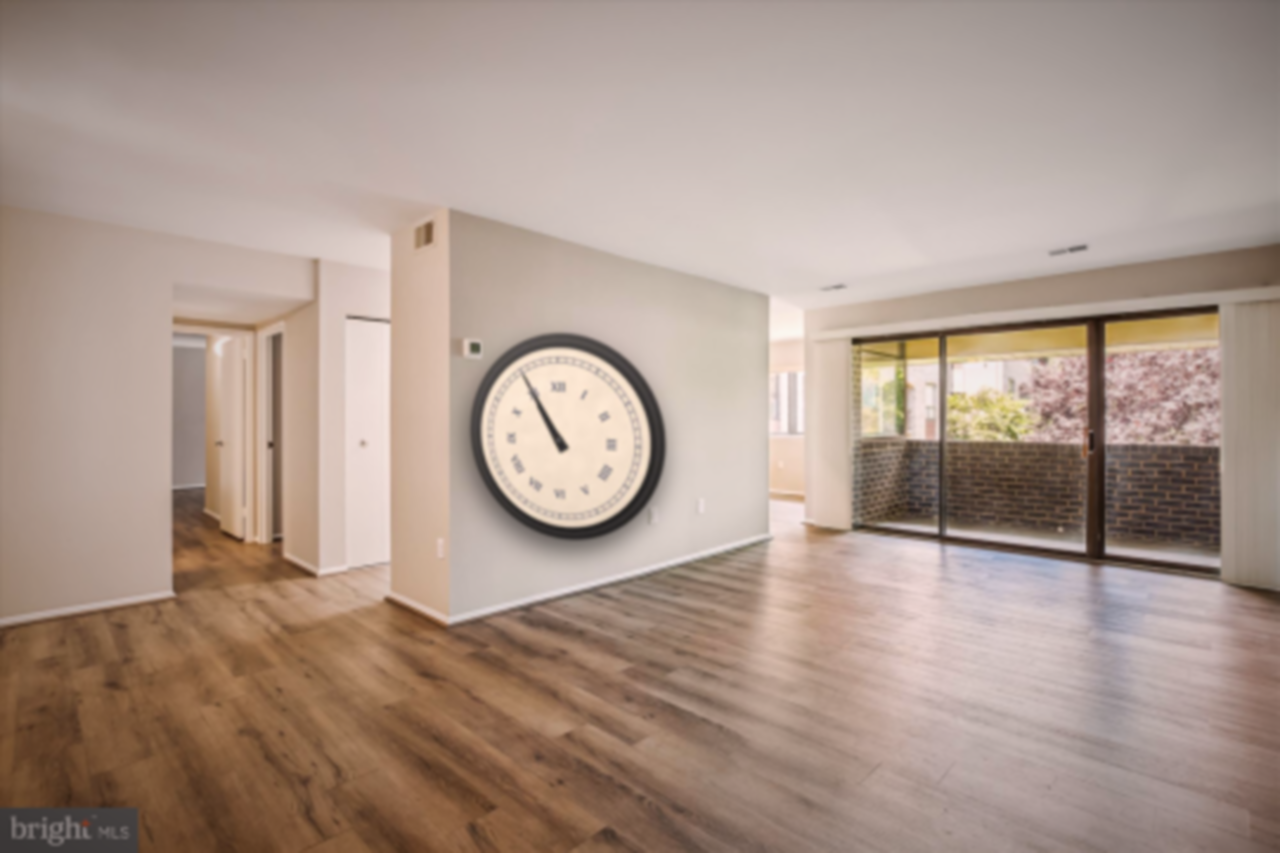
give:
10.55
